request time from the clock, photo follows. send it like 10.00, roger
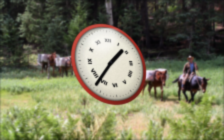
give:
1.37
